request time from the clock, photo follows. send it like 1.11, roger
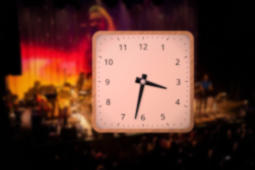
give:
3.32
